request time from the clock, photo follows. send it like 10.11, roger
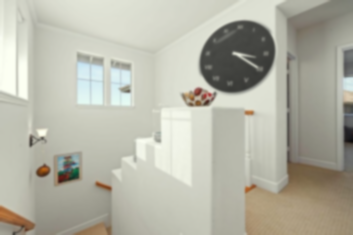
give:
3.20
